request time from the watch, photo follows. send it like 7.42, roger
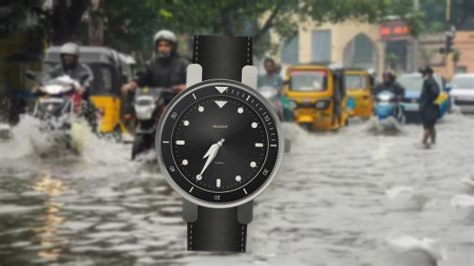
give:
7.35
